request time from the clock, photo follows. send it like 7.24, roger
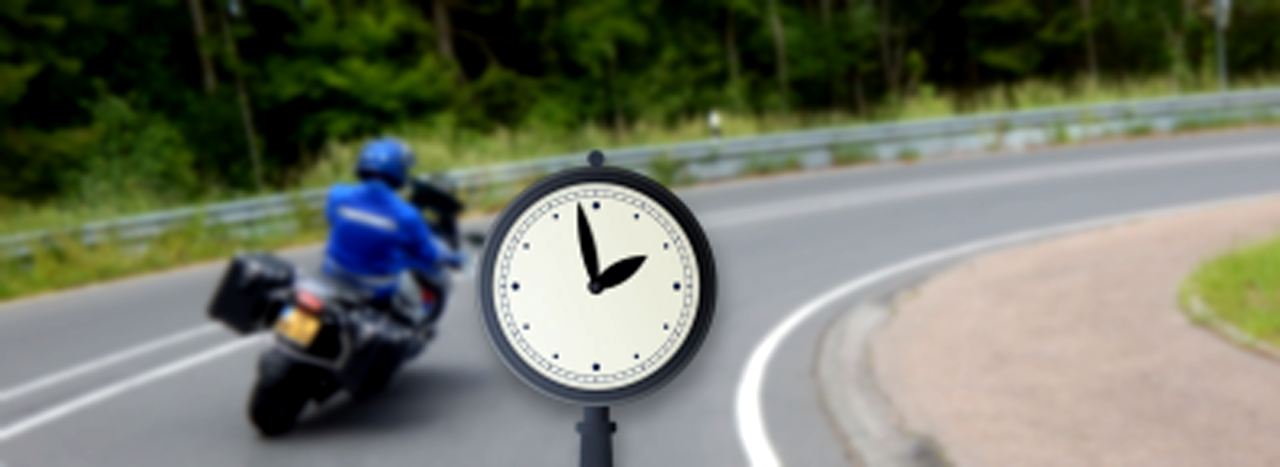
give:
1.58
